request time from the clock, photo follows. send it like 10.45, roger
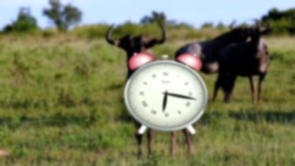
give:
6.17
